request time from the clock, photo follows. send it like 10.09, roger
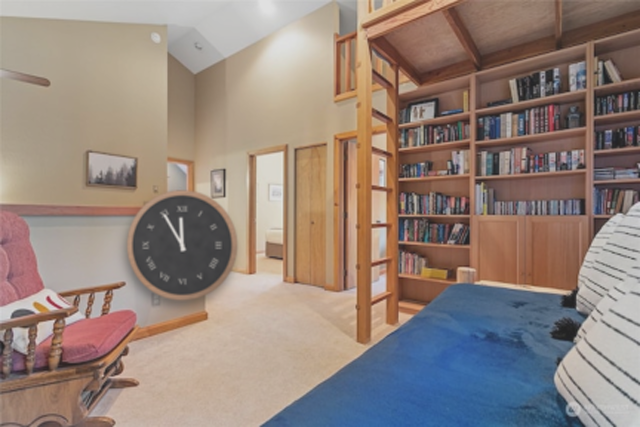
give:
11.55
